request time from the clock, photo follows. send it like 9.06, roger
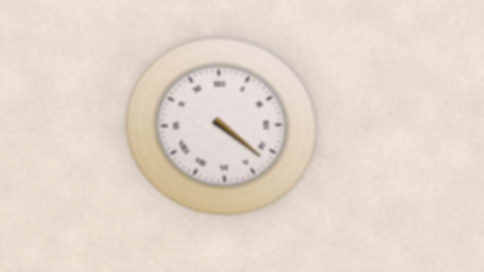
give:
4.22
